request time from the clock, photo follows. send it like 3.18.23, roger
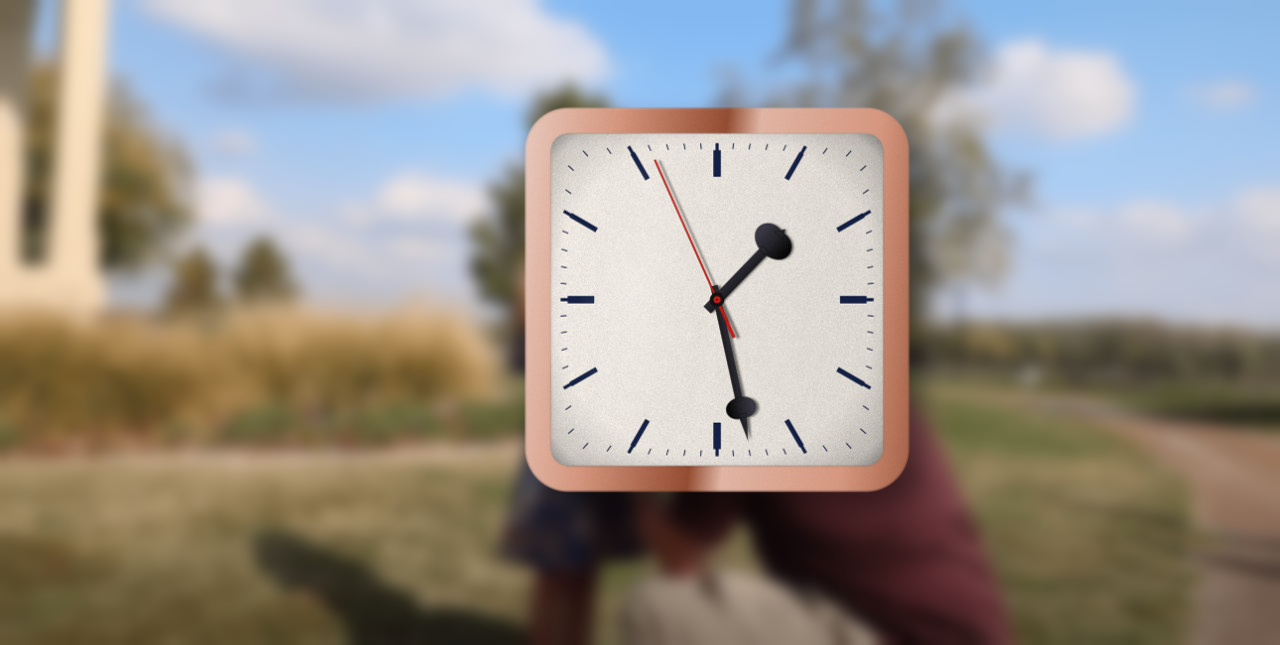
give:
1.27.56
